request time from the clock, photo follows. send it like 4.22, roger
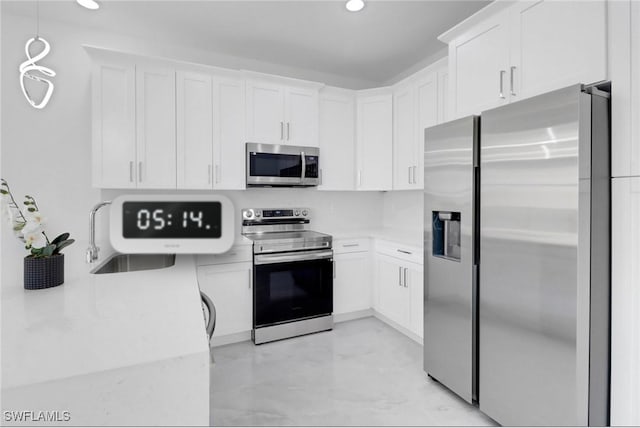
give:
5.14
